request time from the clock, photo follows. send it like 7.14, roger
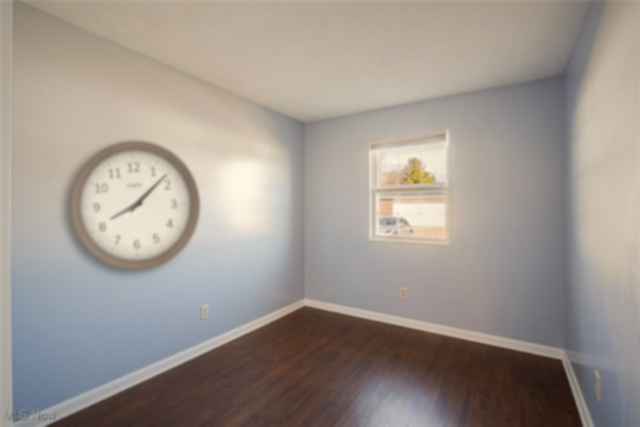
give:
8.08
